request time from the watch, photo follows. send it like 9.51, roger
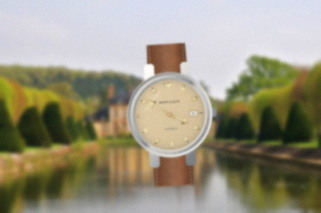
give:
3.51
